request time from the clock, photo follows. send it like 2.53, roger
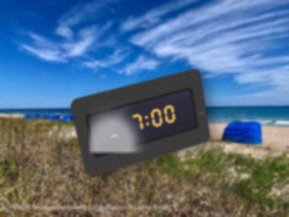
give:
7.00
